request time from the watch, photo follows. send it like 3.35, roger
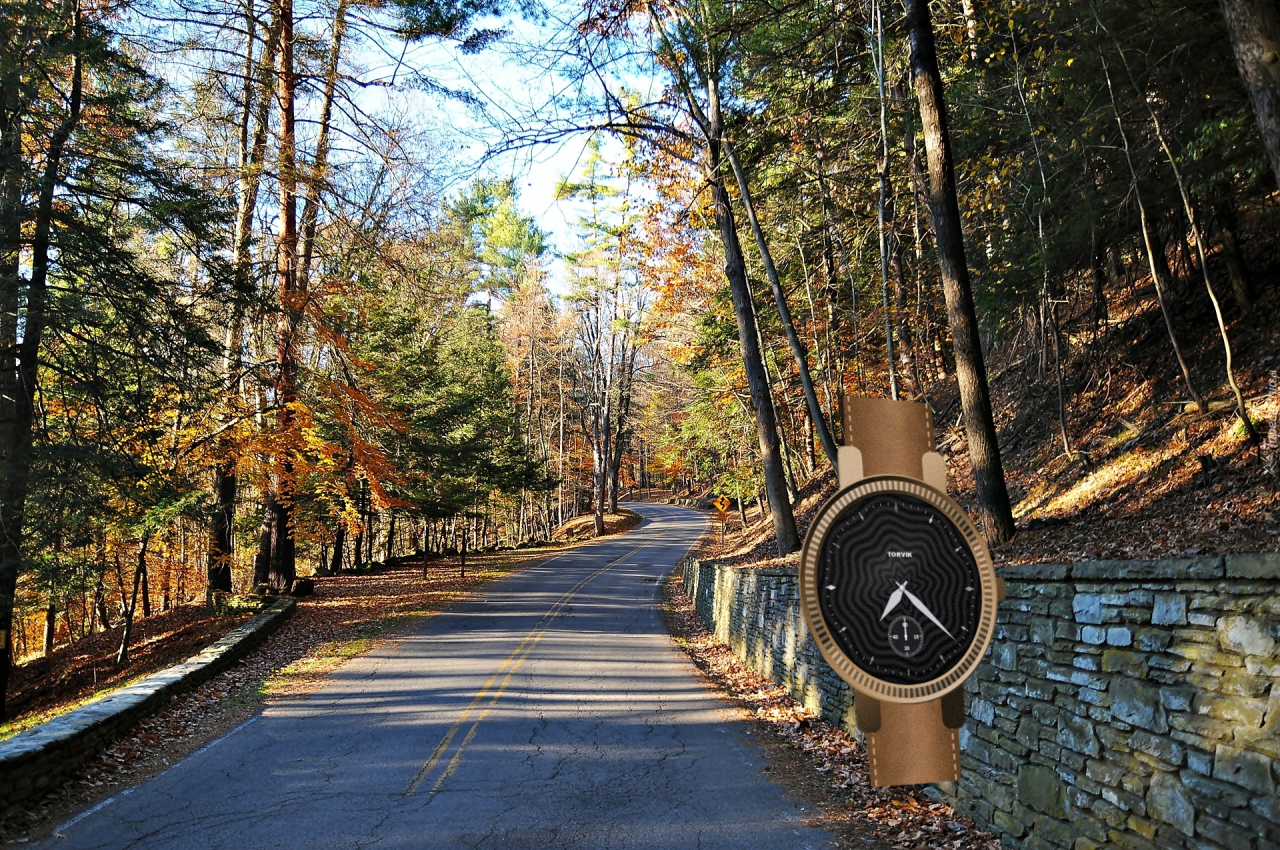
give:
7.22
